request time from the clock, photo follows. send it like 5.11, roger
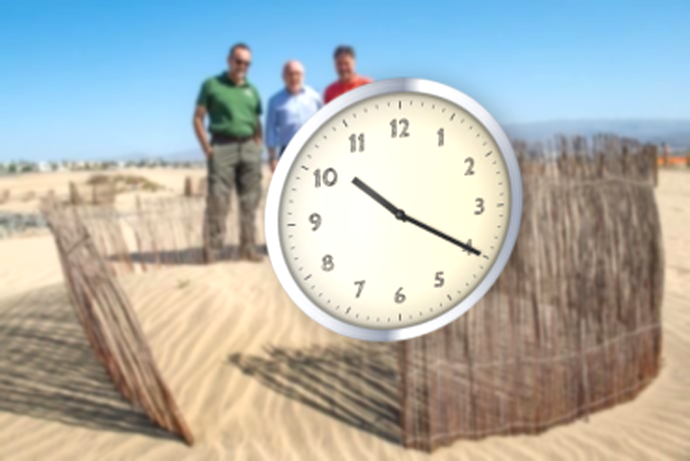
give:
10.20
